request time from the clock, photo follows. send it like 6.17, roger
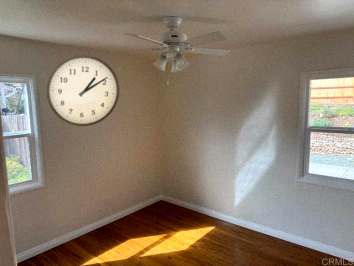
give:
1.09
